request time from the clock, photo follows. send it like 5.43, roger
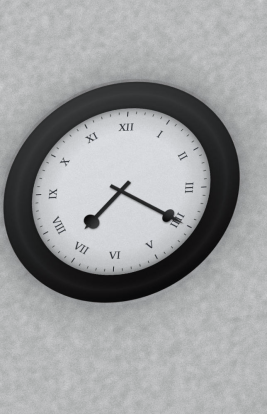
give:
7.20
